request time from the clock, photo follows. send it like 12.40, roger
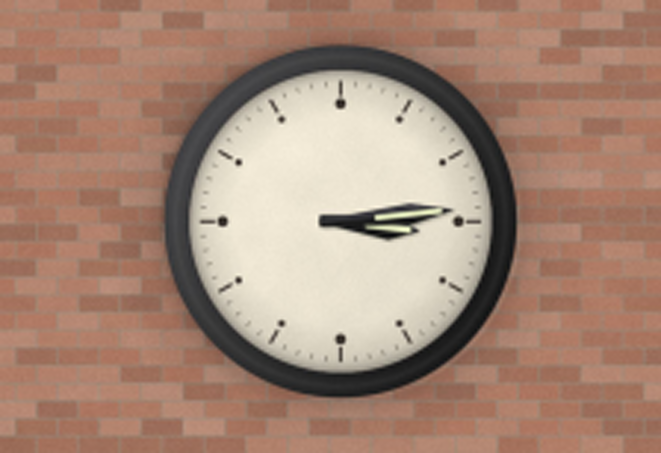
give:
3.14
